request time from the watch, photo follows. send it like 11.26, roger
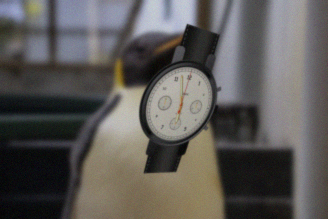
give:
5.57
